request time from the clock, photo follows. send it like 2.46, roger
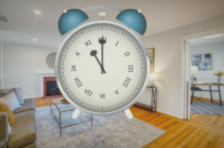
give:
11.00
